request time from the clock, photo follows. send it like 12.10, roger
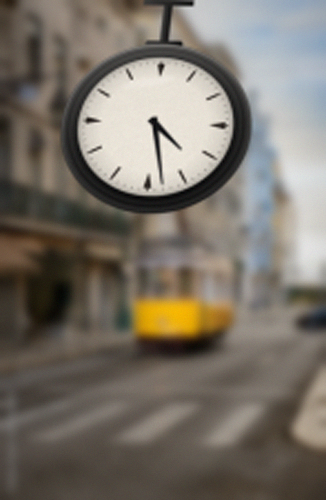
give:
4.28
